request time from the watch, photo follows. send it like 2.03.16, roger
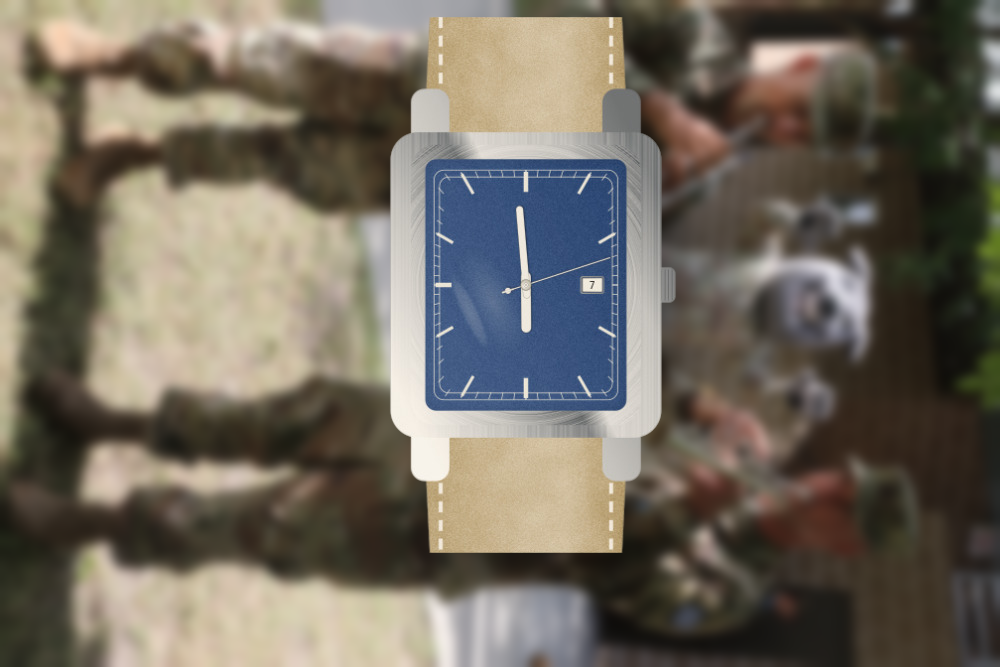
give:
5.59.12
